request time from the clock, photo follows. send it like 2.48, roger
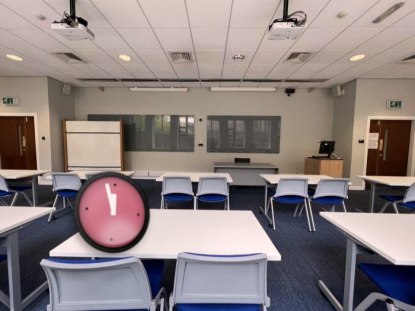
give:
11.57
